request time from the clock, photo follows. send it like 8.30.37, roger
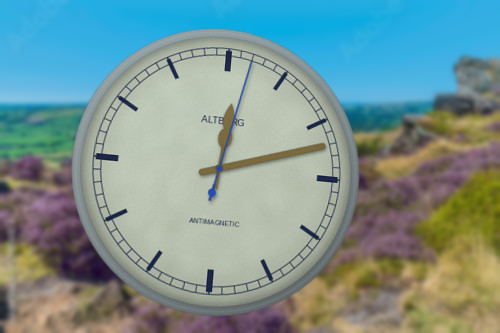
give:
12.12.02
